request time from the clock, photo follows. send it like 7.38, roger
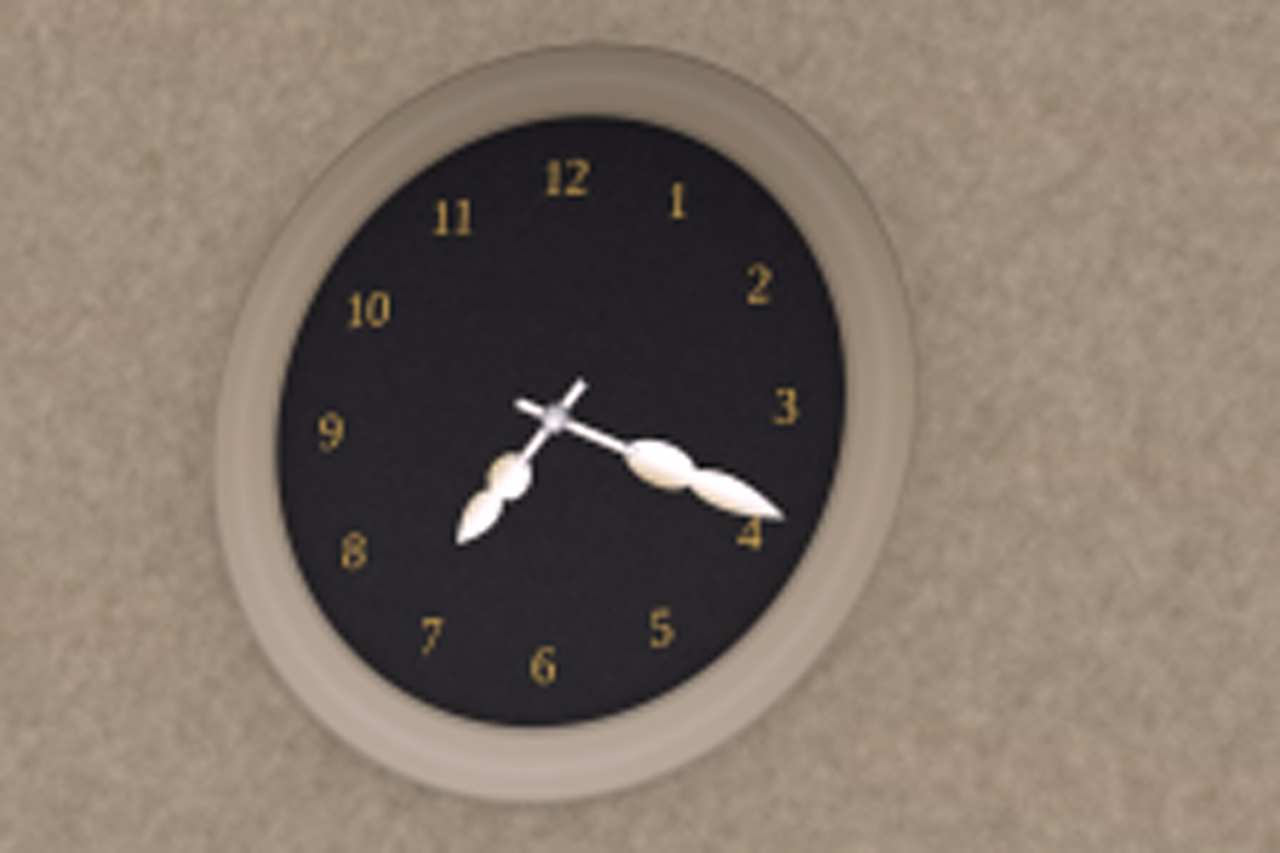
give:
7.19
